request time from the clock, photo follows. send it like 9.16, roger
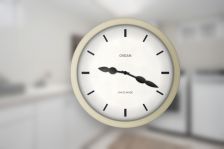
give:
9.19
